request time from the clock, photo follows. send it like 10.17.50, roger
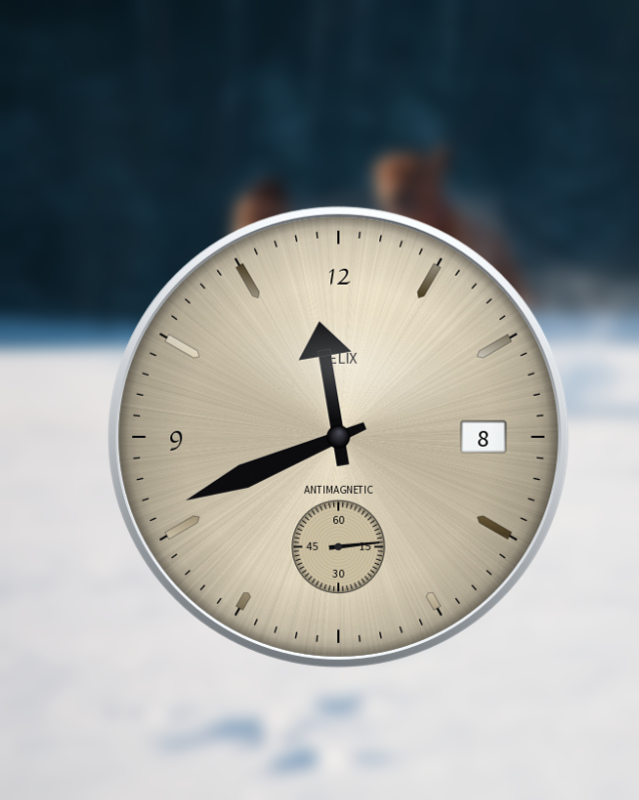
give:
11.41.14
